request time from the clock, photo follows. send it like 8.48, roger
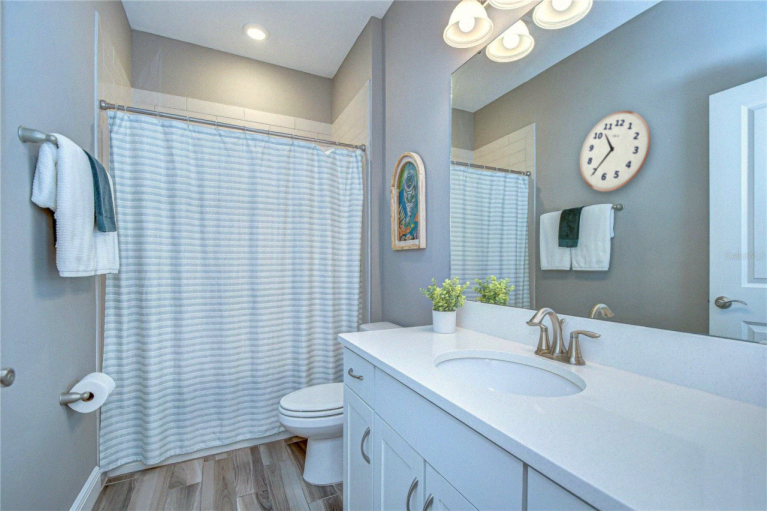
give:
10.35
